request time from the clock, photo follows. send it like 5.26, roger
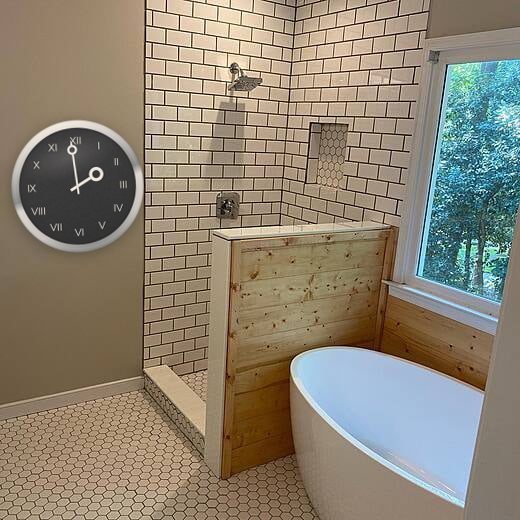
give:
1.59
